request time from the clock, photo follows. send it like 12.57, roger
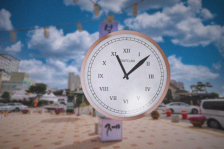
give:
11.08
